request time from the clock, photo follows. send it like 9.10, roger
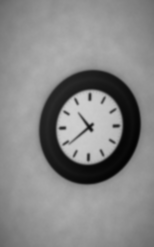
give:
10.39
